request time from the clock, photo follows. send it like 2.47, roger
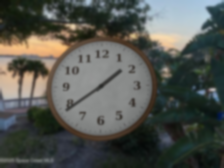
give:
1.39
